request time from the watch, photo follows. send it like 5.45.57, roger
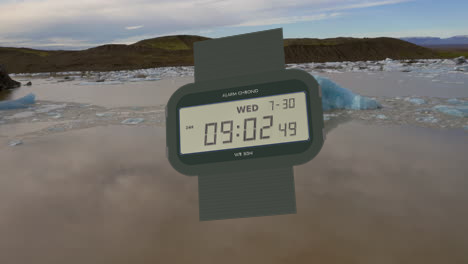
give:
9.02.49
